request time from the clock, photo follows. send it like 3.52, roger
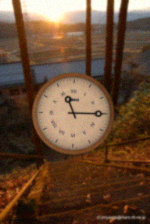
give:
11.15
